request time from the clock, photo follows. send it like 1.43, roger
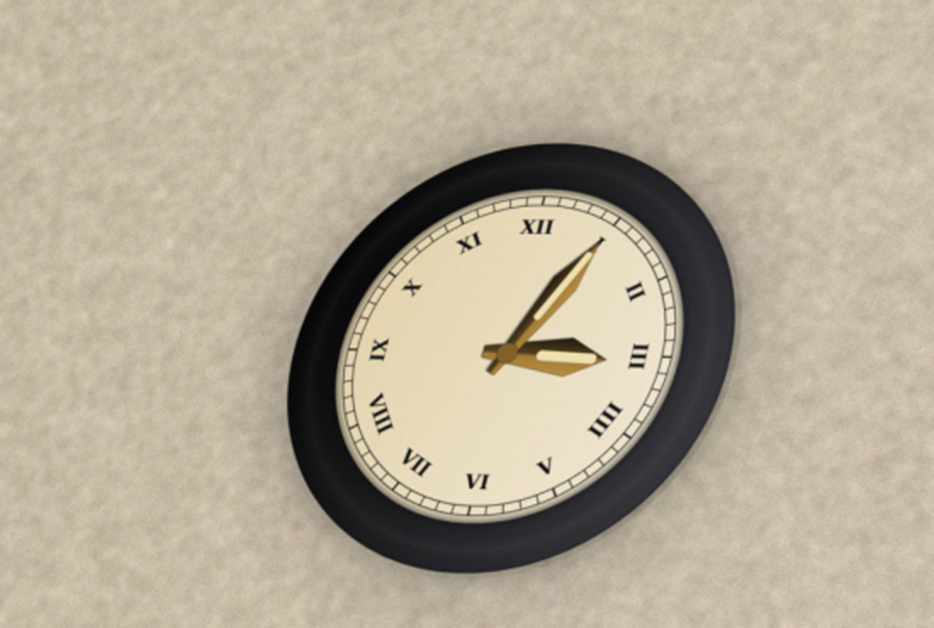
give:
3.05
